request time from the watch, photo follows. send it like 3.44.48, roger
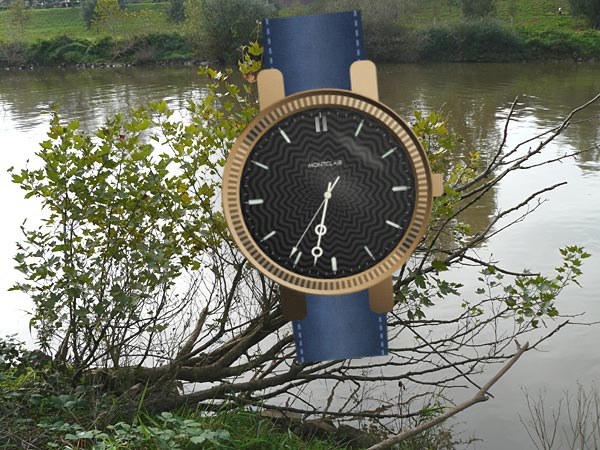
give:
6.32.36
